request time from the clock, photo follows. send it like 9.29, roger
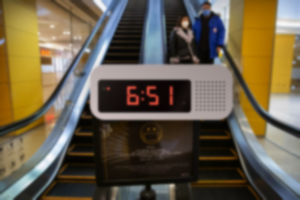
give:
6.51
